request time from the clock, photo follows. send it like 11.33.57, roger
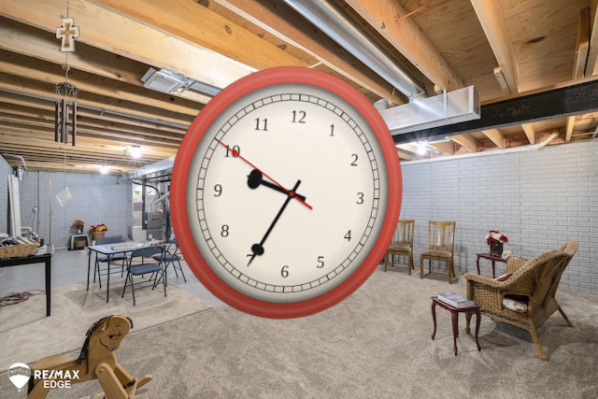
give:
9.34.50
